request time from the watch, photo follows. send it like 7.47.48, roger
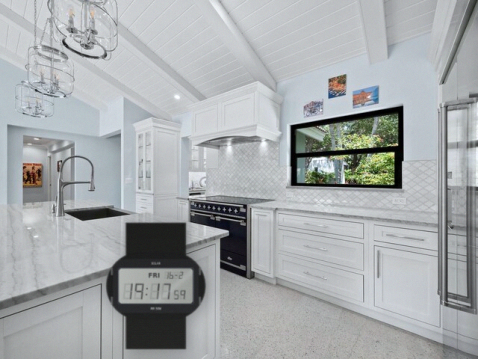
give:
19.17.59
